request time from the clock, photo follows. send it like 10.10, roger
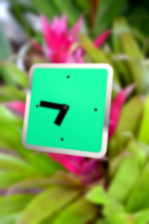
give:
6.46
